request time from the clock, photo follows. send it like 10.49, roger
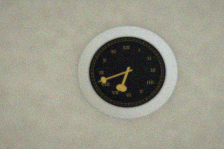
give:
6.42
